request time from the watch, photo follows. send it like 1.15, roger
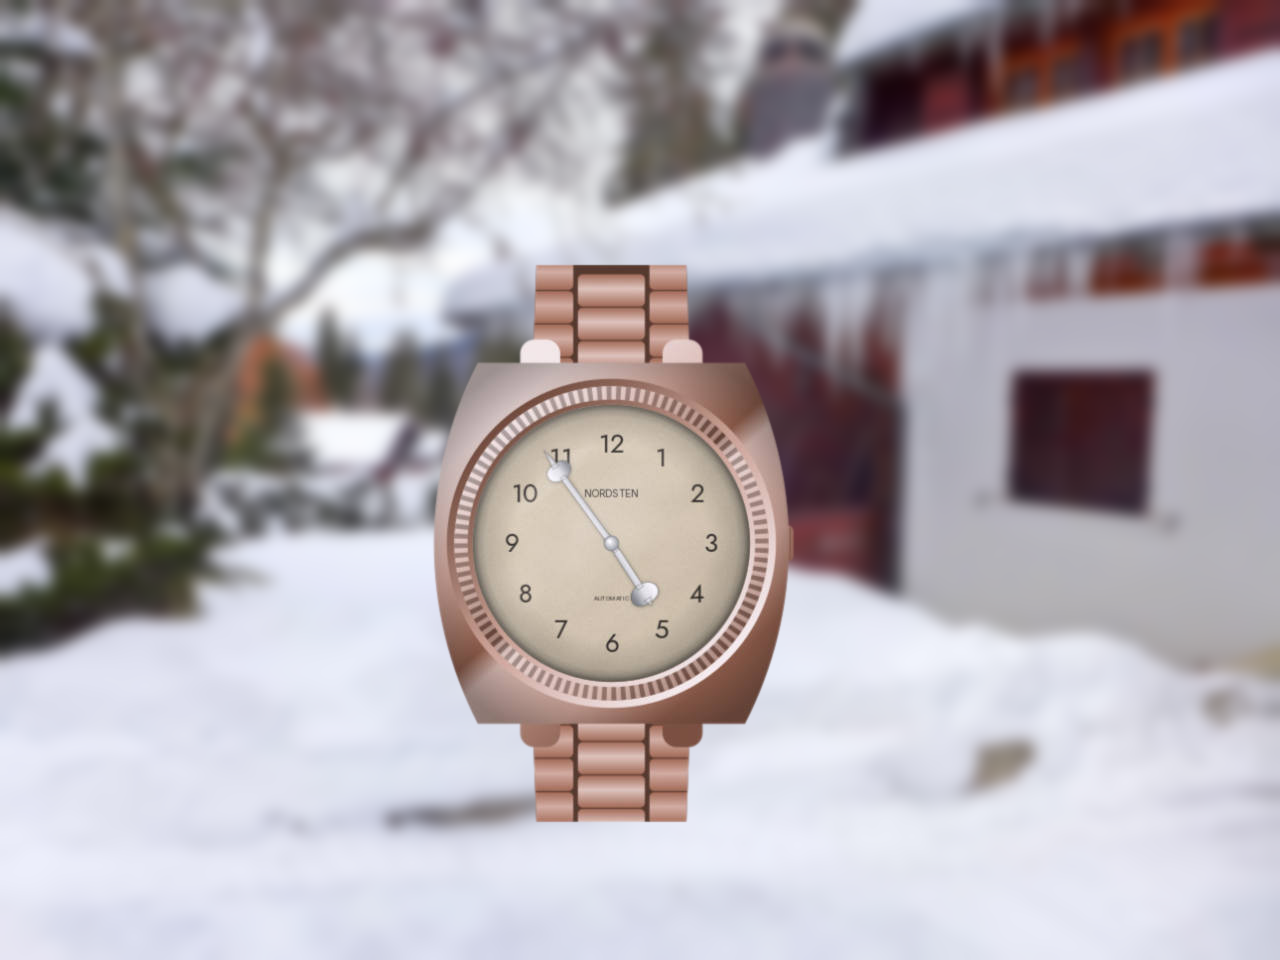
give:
4.54
